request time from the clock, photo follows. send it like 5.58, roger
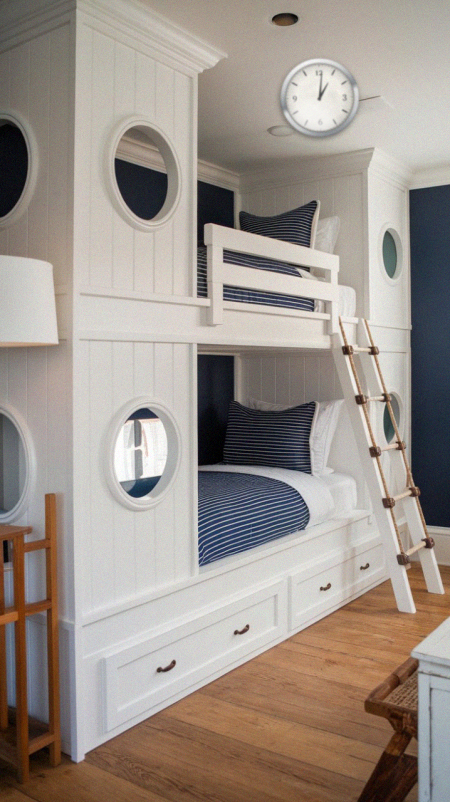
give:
1.01
